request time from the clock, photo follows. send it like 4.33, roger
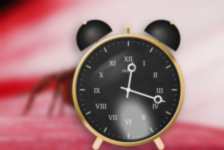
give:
12.18
